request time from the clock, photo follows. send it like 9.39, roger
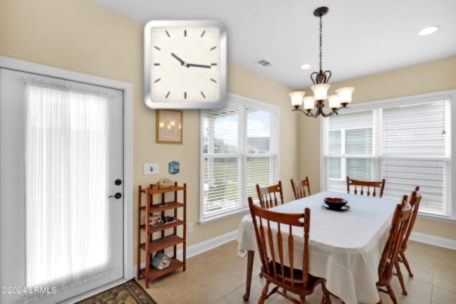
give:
10.16
